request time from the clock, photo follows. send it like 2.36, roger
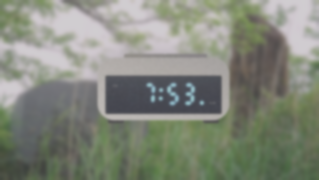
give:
7.53
